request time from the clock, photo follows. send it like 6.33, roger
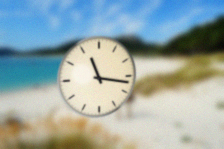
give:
11.17
